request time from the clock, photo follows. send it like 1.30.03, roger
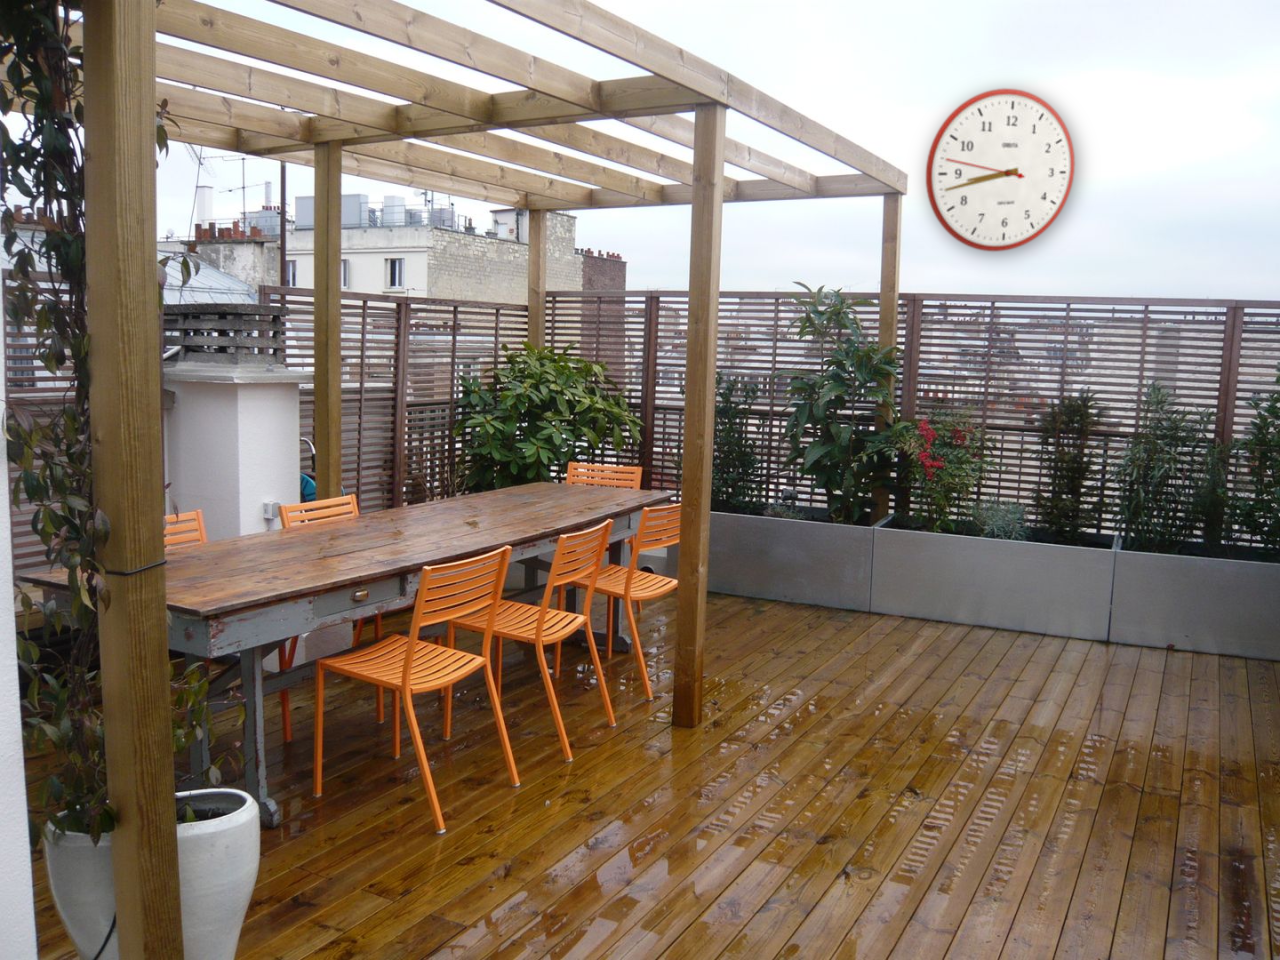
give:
8.42.47
